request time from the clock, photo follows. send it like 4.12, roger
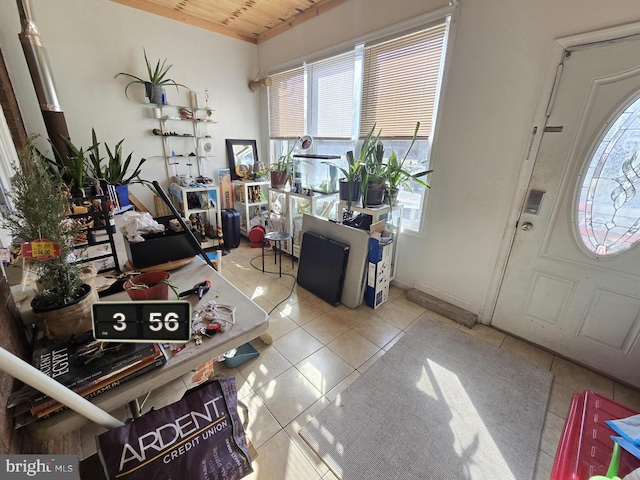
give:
3.56
